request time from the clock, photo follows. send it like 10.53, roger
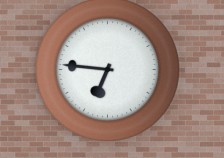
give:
6.46
